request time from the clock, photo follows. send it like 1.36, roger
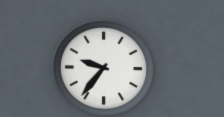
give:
9.36
